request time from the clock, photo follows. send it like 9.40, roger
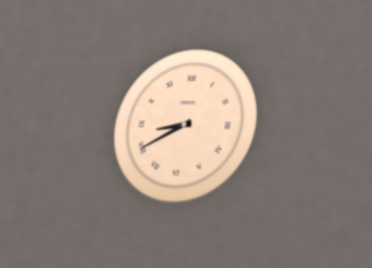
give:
8.40
